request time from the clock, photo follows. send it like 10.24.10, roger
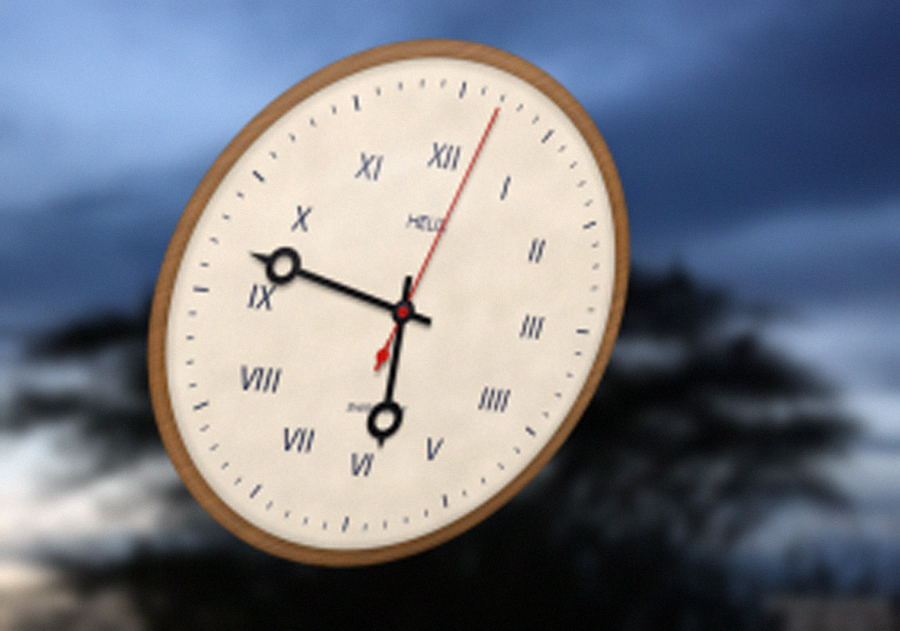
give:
5.47.02
